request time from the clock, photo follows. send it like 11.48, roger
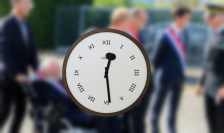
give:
12.29
